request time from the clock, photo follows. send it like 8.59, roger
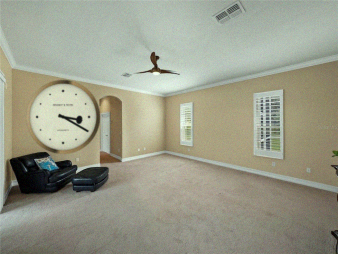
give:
3.20
